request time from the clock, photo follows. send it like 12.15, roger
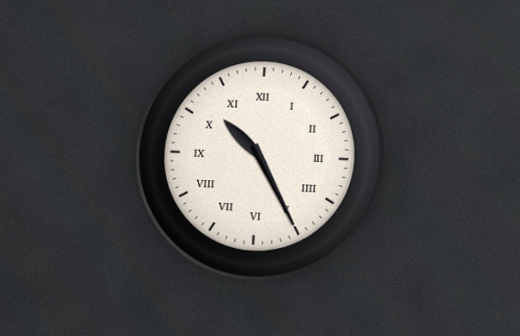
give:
10.25
